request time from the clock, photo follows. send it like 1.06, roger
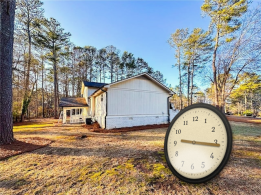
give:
9.16
